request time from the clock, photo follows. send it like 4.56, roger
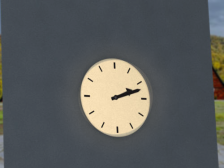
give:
2.12
